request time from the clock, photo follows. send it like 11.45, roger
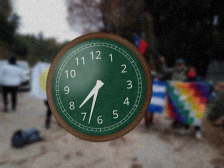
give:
7.33
